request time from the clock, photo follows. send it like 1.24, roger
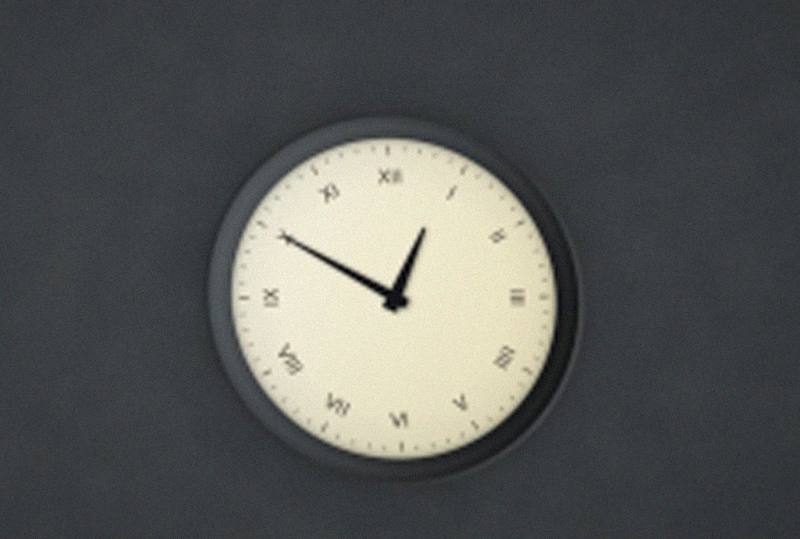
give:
12.50
